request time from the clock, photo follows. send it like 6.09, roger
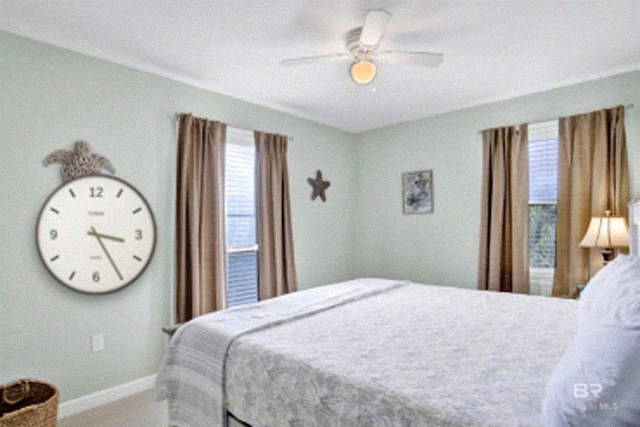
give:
3.25
